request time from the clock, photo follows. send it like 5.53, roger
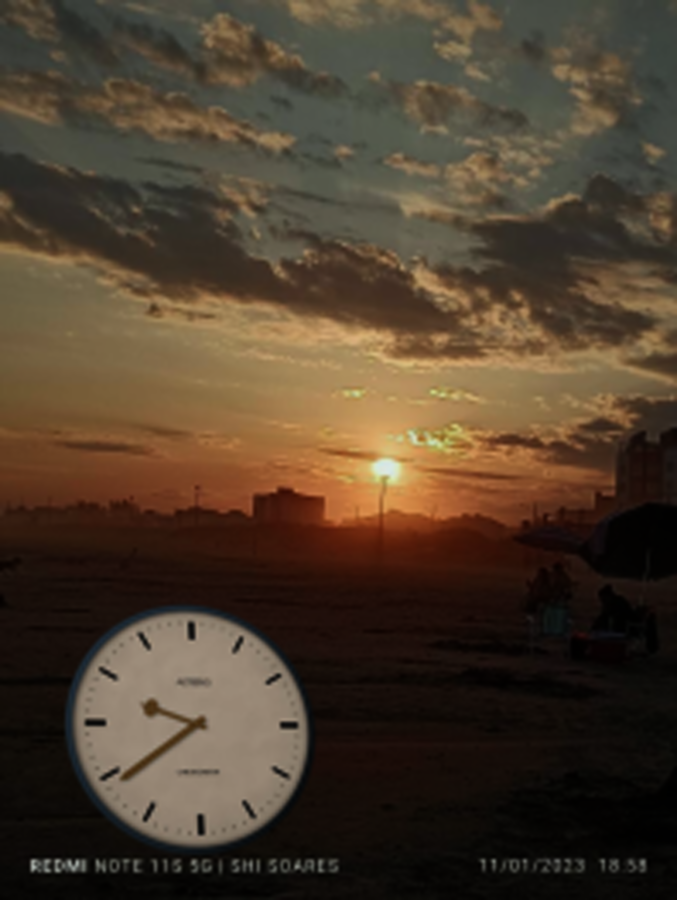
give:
9.39
